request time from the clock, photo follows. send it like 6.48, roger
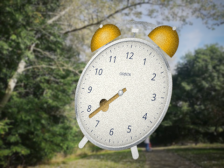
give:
7.38
